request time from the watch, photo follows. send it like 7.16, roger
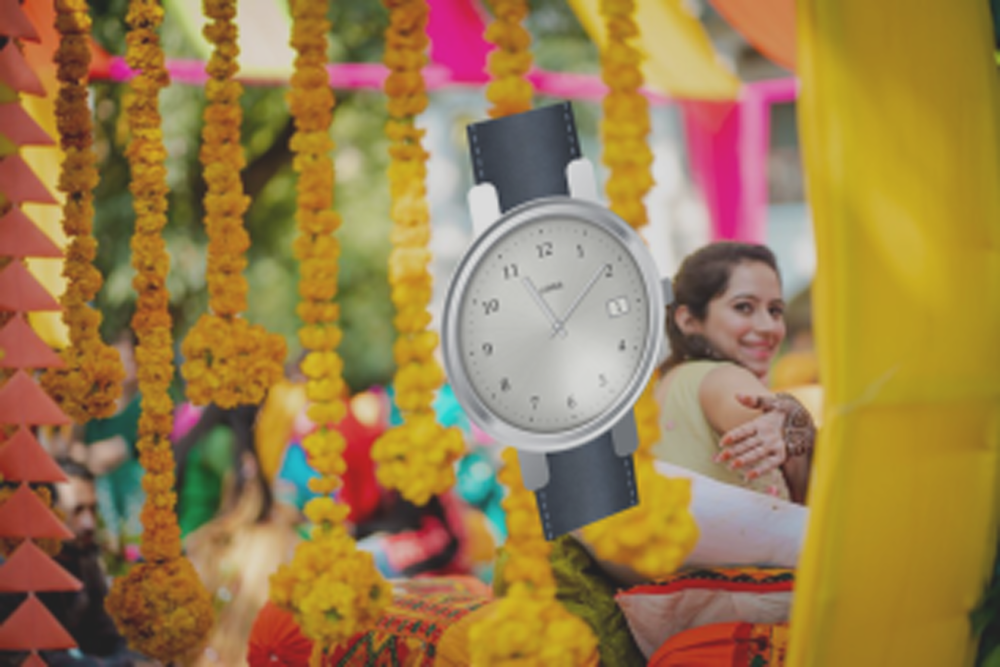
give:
11.09
